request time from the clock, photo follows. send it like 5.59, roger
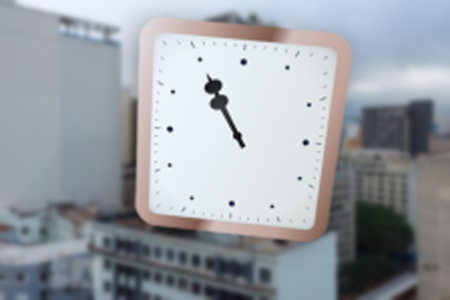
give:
10.55
